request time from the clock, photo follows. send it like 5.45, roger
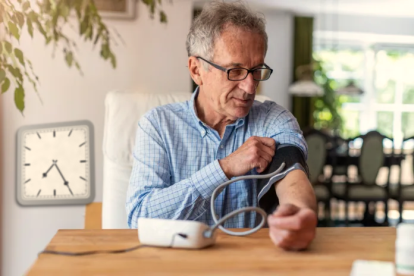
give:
7.25
